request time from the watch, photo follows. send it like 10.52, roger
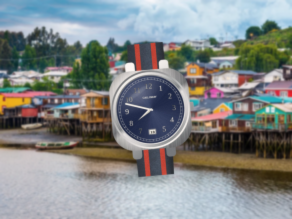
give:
7.48
